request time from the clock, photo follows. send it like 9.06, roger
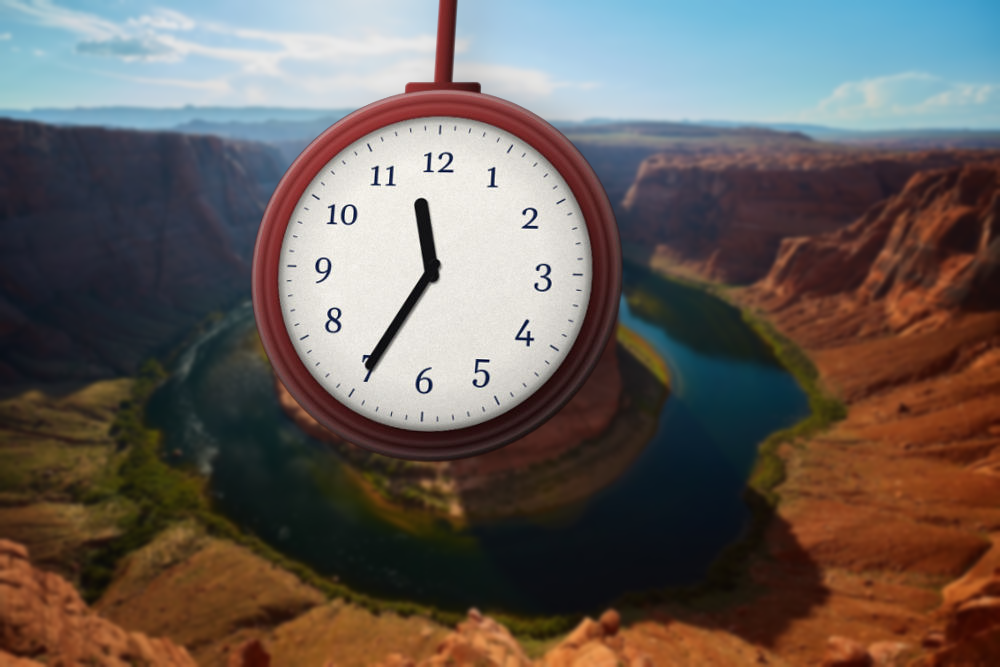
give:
11.35
